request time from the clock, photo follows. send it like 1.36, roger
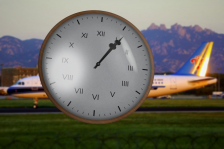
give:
1.06
